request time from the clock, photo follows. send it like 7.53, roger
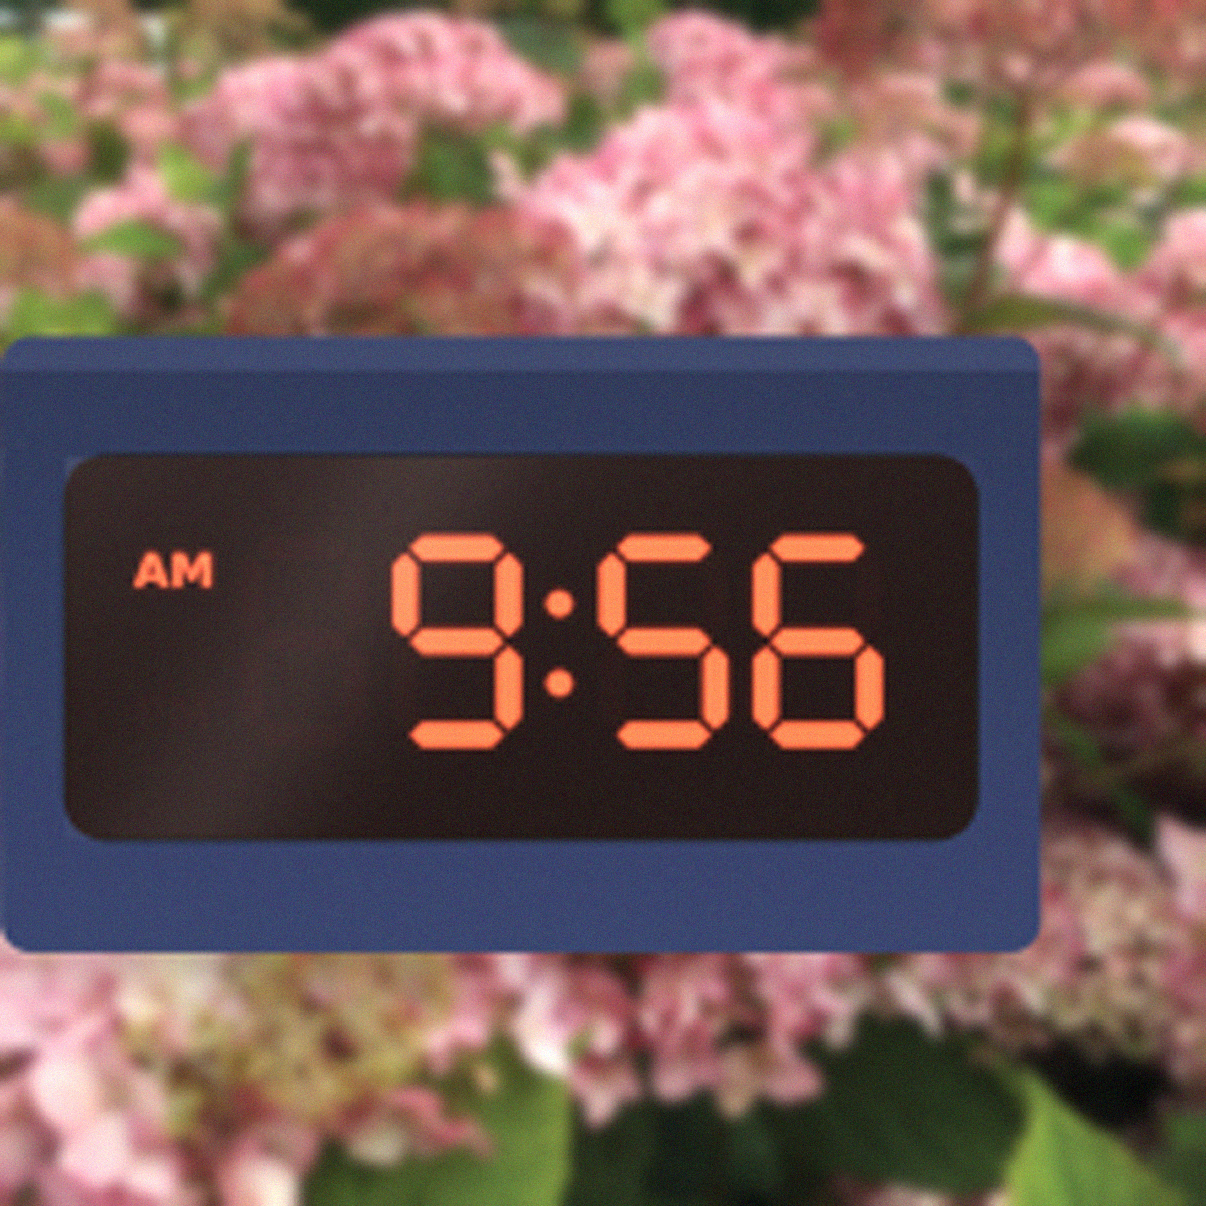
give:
9.56
